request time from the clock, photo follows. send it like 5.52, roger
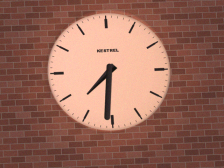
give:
7.31
